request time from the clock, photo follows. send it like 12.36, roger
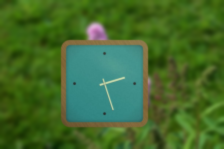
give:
2.27
